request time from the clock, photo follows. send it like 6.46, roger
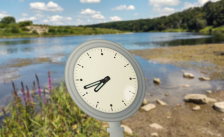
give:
7.42
